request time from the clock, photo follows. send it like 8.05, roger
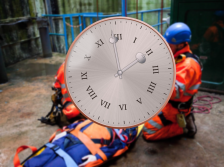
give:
1.59
